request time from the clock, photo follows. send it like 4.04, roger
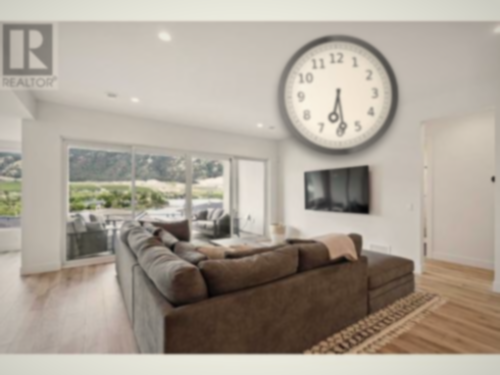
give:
6.29
